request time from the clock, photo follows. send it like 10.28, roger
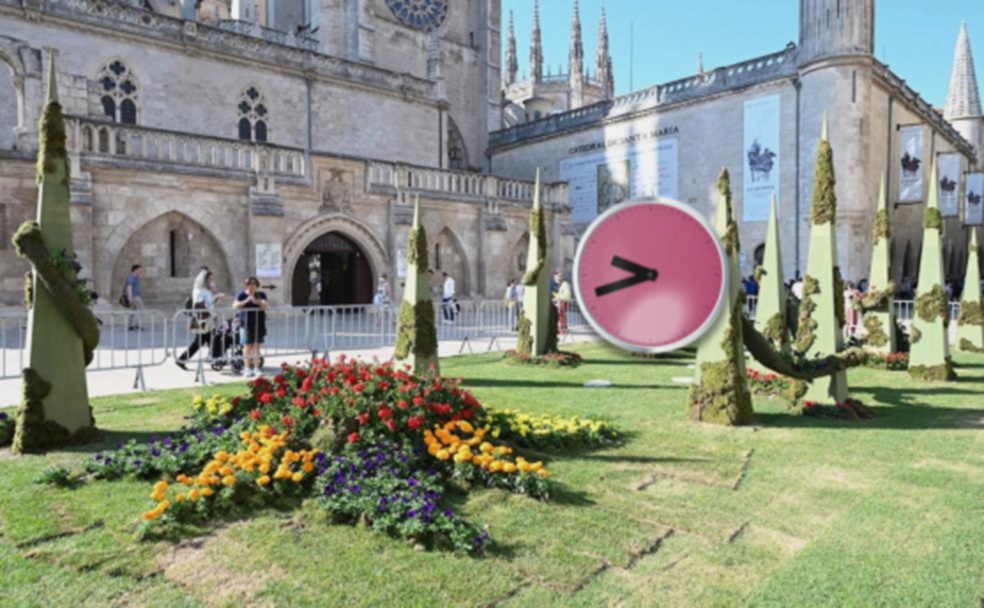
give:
9.42
